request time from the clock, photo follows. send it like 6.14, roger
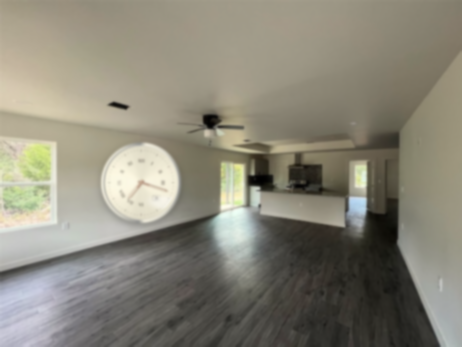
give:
7.18
